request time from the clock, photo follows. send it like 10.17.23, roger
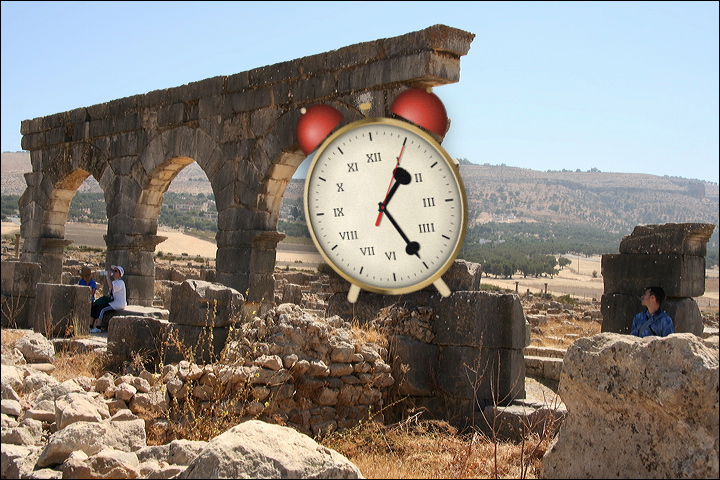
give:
1.25.05
